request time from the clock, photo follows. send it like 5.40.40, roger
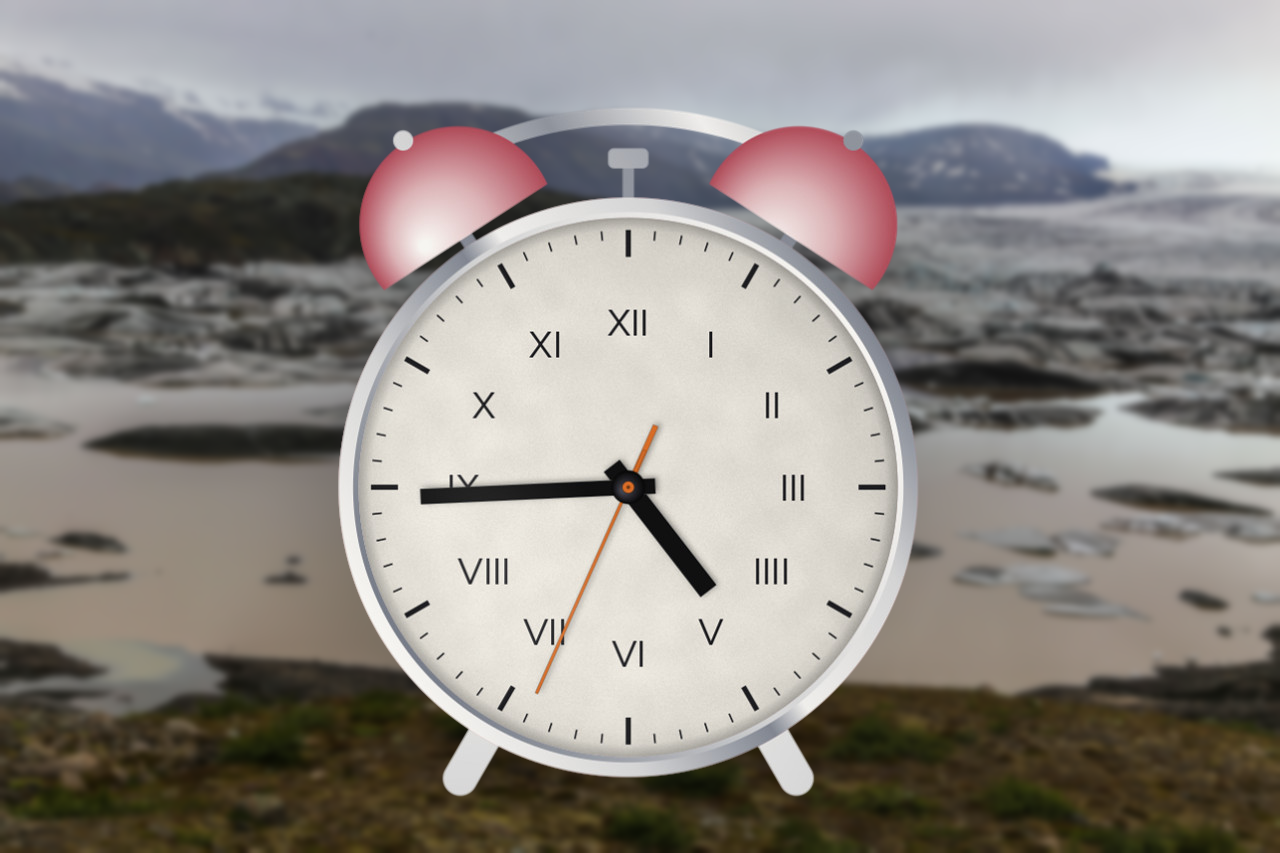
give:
4.44.34
